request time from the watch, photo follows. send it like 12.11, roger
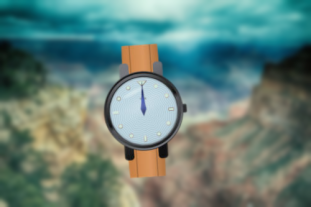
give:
12.00
